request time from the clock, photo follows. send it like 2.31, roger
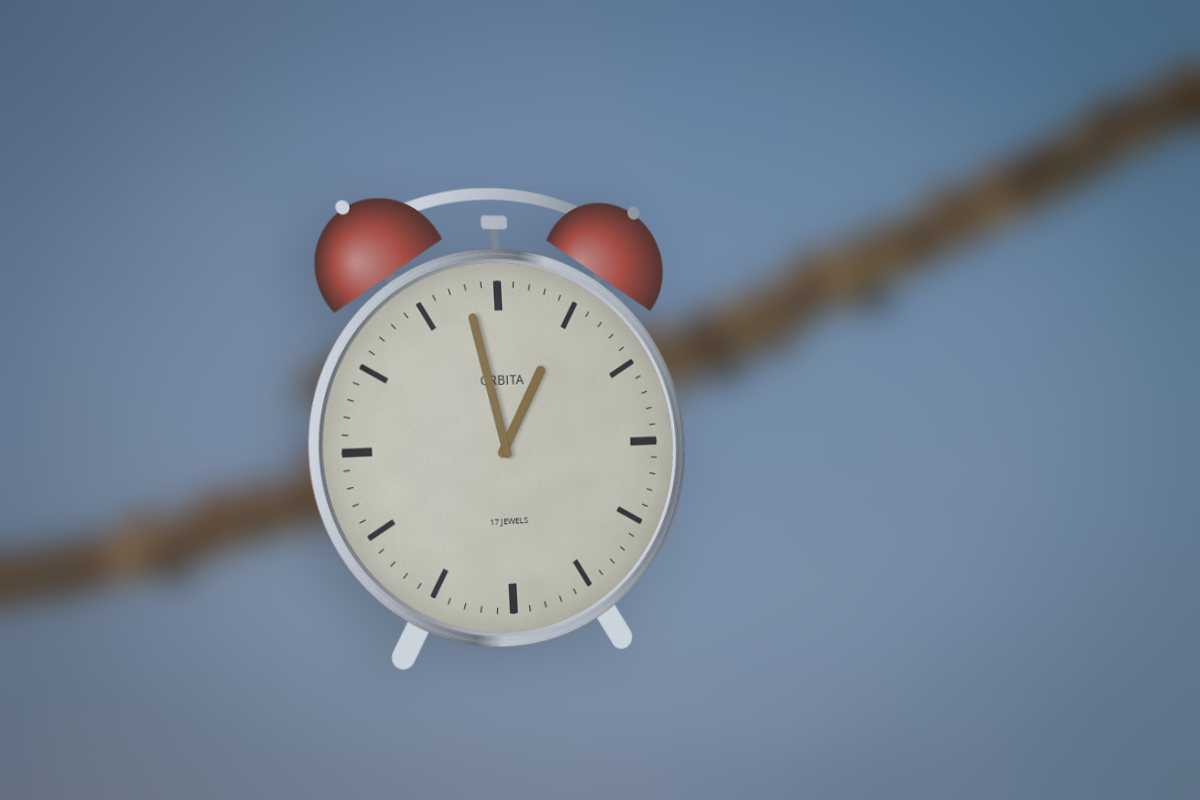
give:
12.58
